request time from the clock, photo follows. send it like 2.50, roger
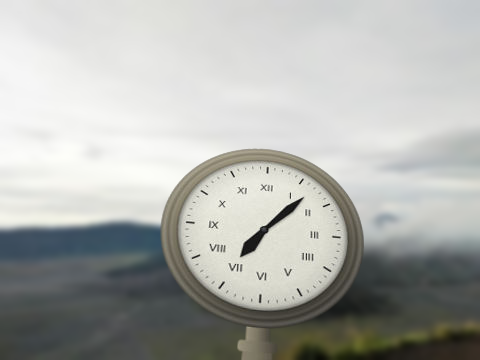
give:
7.07
